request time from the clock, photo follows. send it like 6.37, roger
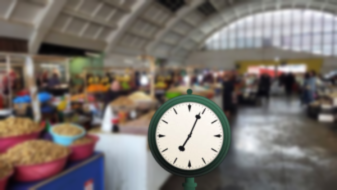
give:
7.04
